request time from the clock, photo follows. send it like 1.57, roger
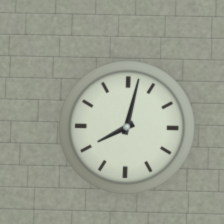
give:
8.02
